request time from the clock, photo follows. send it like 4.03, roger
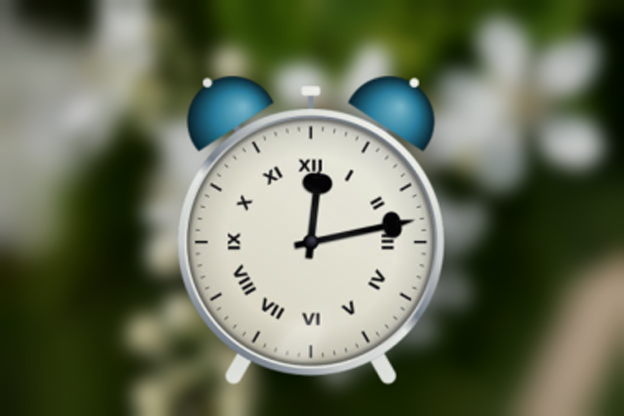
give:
12.13
